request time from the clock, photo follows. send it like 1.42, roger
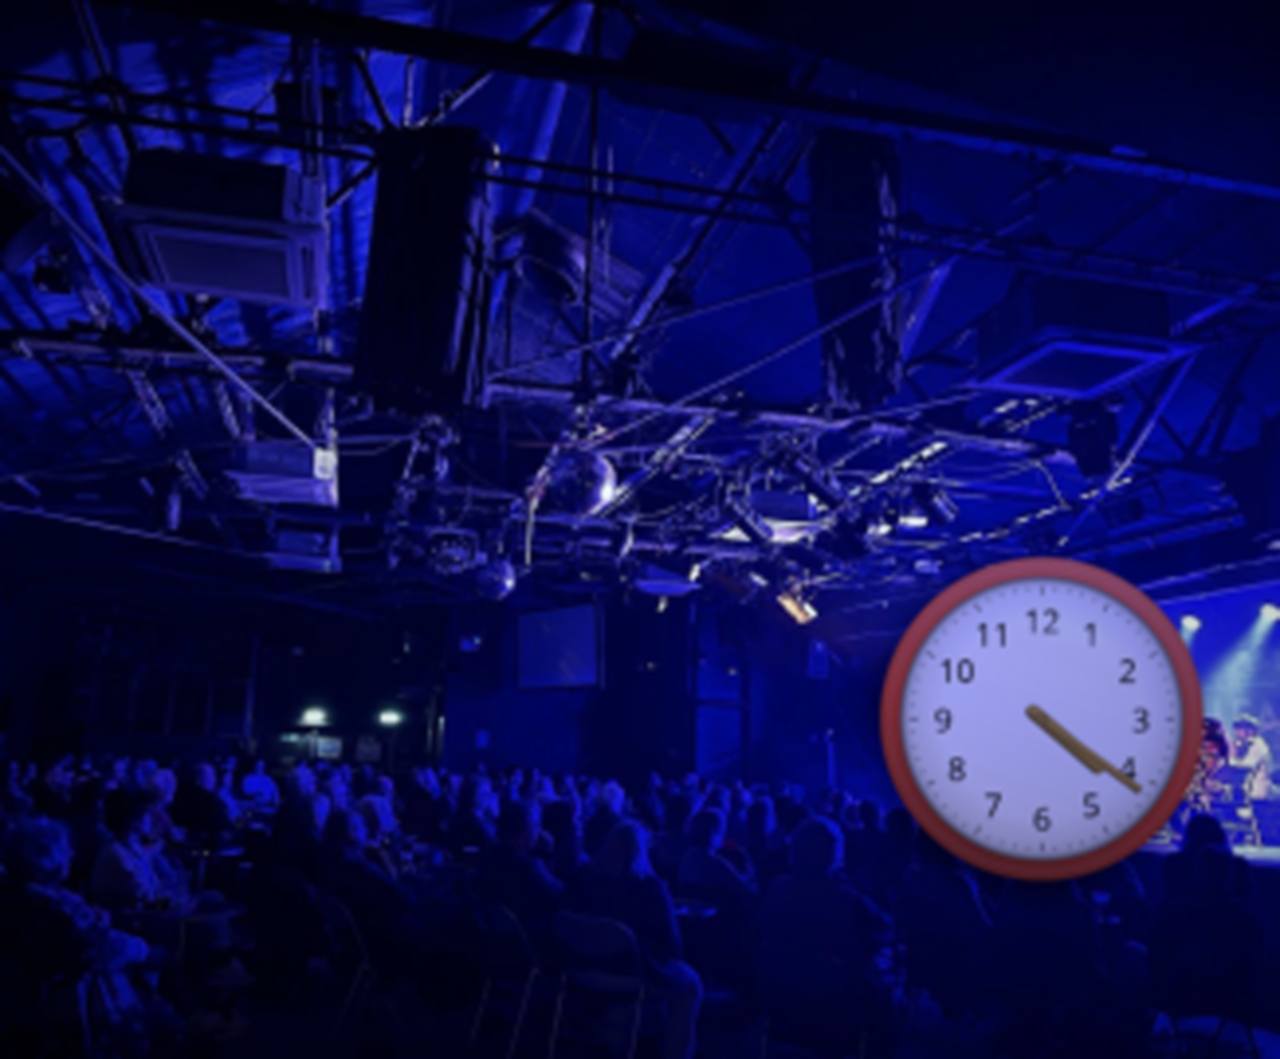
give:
4.21
